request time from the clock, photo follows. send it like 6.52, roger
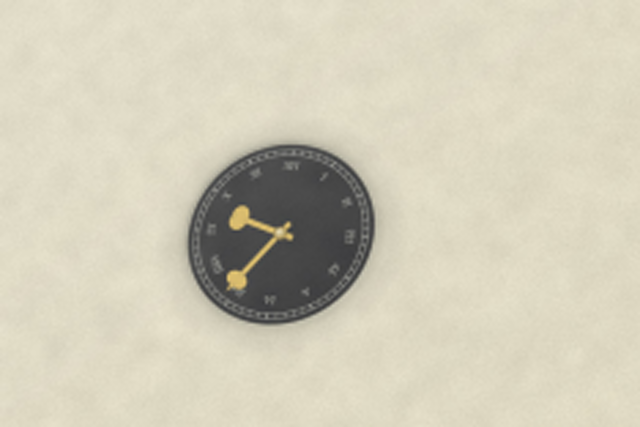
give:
9.36
